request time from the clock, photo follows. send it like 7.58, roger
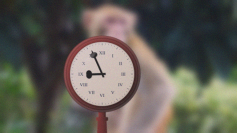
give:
8.56
